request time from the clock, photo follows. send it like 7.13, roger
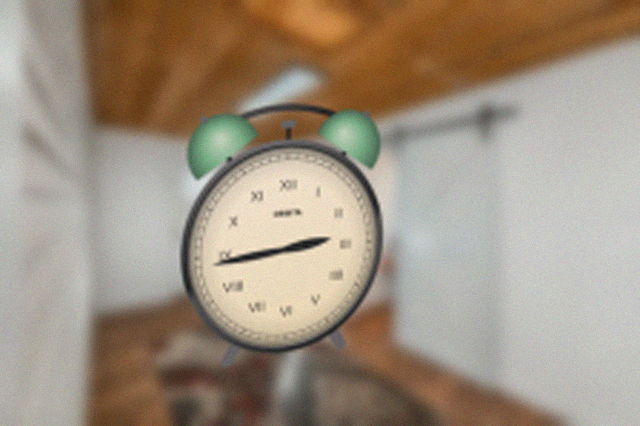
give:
2.44
